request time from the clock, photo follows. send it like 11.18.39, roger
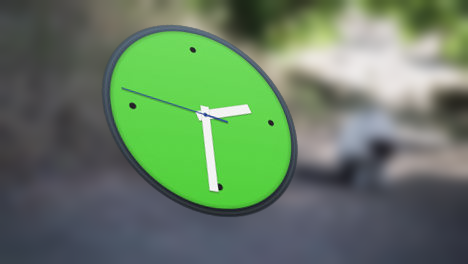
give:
2.30.47
